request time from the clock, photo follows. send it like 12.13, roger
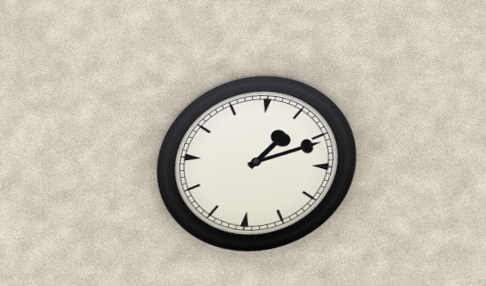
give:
1.11
